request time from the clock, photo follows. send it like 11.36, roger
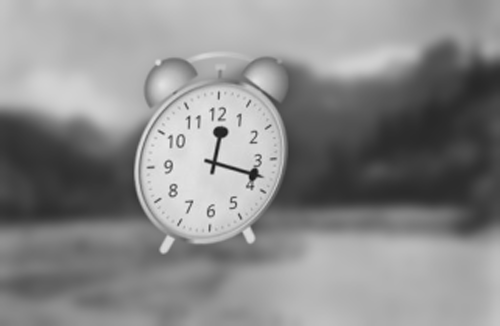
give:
12.18
